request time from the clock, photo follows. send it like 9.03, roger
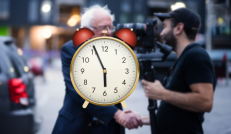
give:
5.56
